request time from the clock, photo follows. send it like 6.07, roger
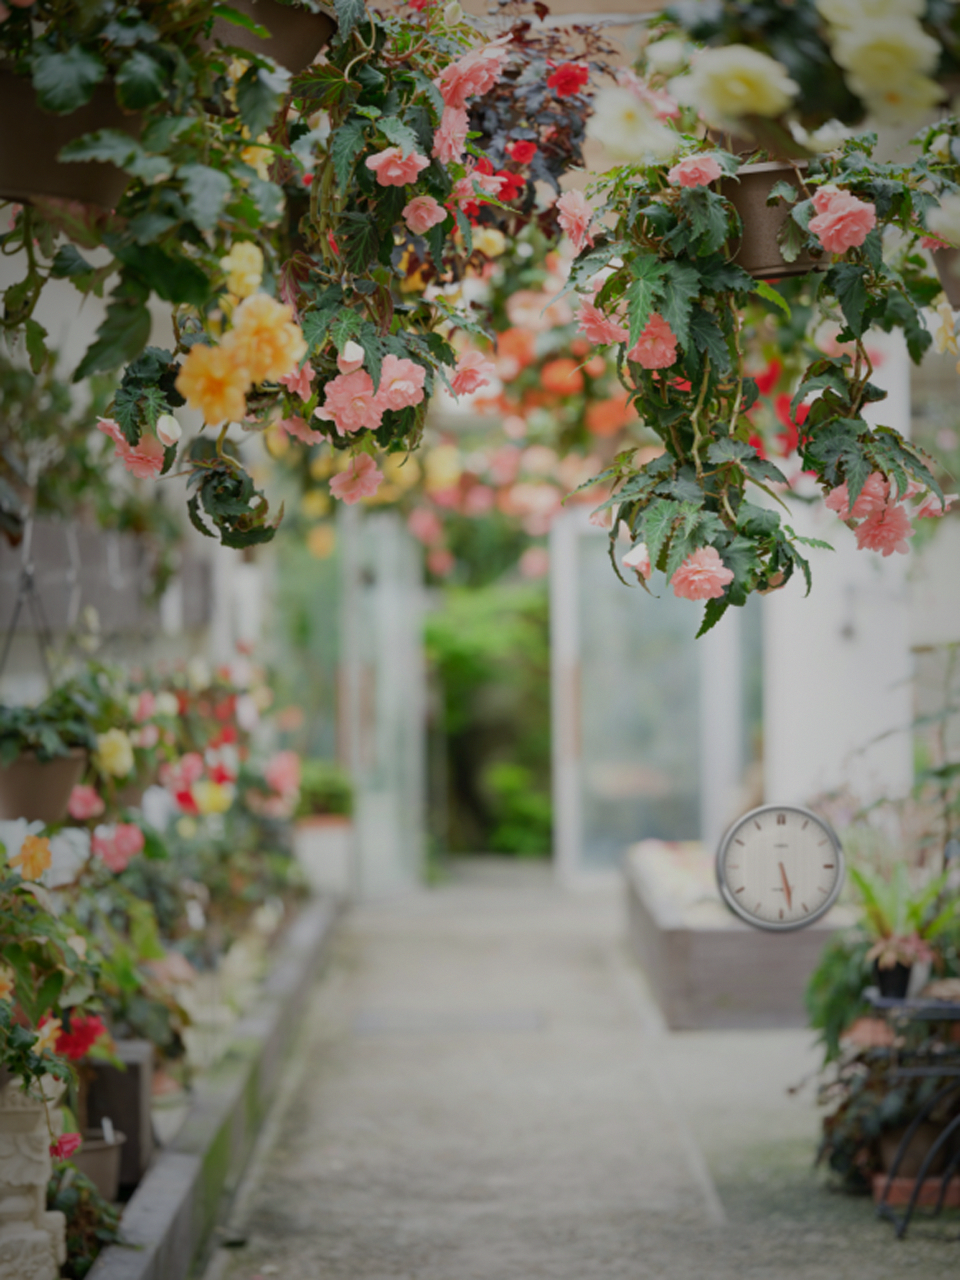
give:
5.28
